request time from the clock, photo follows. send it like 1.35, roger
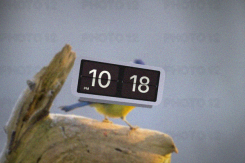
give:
10.18
